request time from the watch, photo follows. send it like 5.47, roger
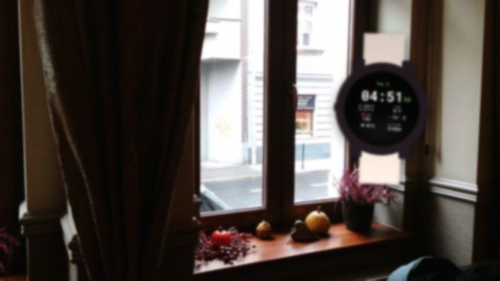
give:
4.51
